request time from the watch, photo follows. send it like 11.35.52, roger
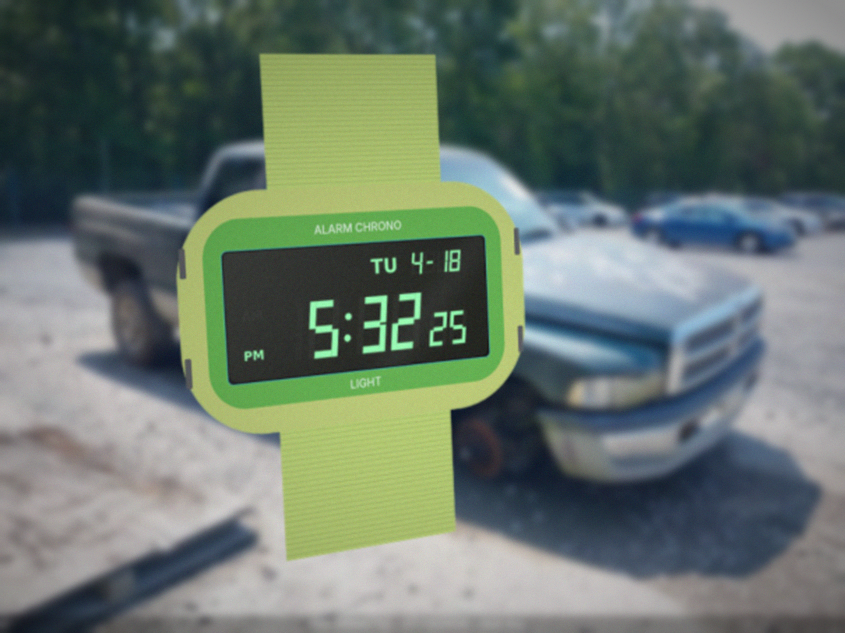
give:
5.32.25
